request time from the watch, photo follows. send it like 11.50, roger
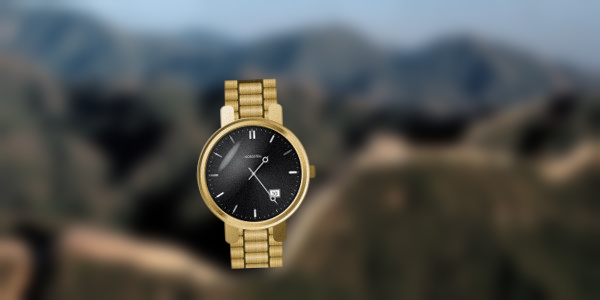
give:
1.24
